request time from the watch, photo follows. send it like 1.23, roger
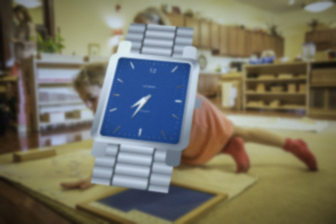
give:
7.34
